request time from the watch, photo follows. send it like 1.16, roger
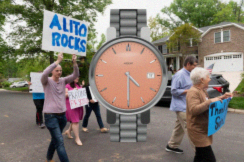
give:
4.30
